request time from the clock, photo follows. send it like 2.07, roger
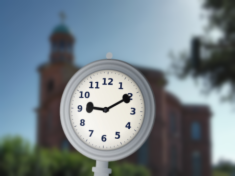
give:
9.10
